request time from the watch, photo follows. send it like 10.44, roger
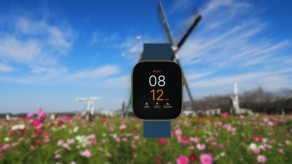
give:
8.12
